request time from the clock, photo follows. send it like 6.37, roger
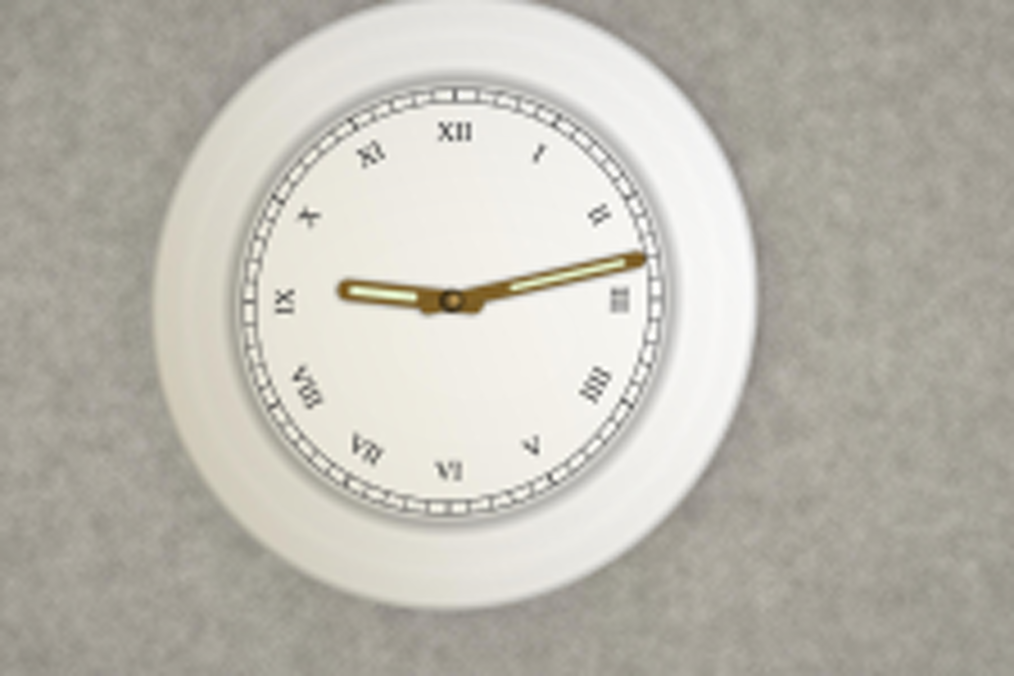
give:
9.13
